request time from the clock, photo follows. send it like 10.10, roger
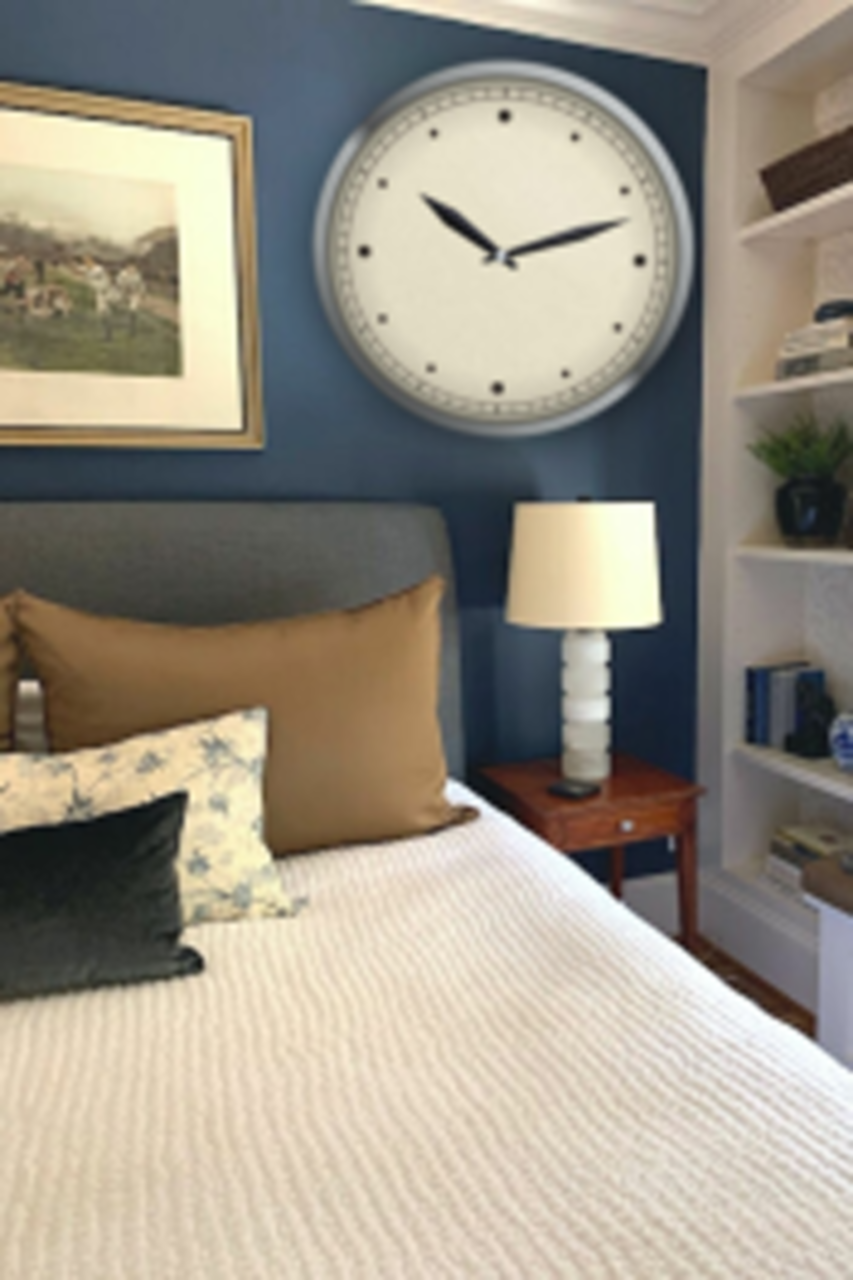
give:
10.12
